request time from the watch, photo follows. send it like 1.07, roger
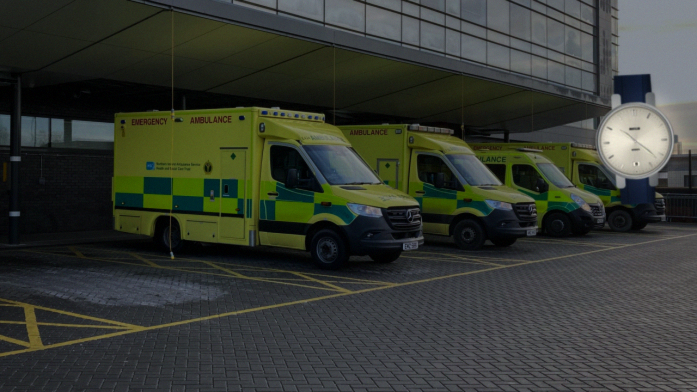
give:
10.22
